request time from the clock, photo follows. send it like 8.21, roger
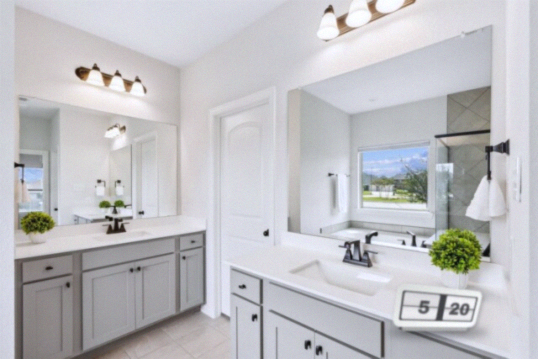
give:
5.20
